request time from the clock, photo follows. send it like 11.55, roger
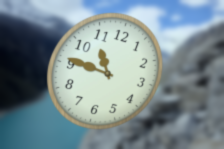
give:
10.46
